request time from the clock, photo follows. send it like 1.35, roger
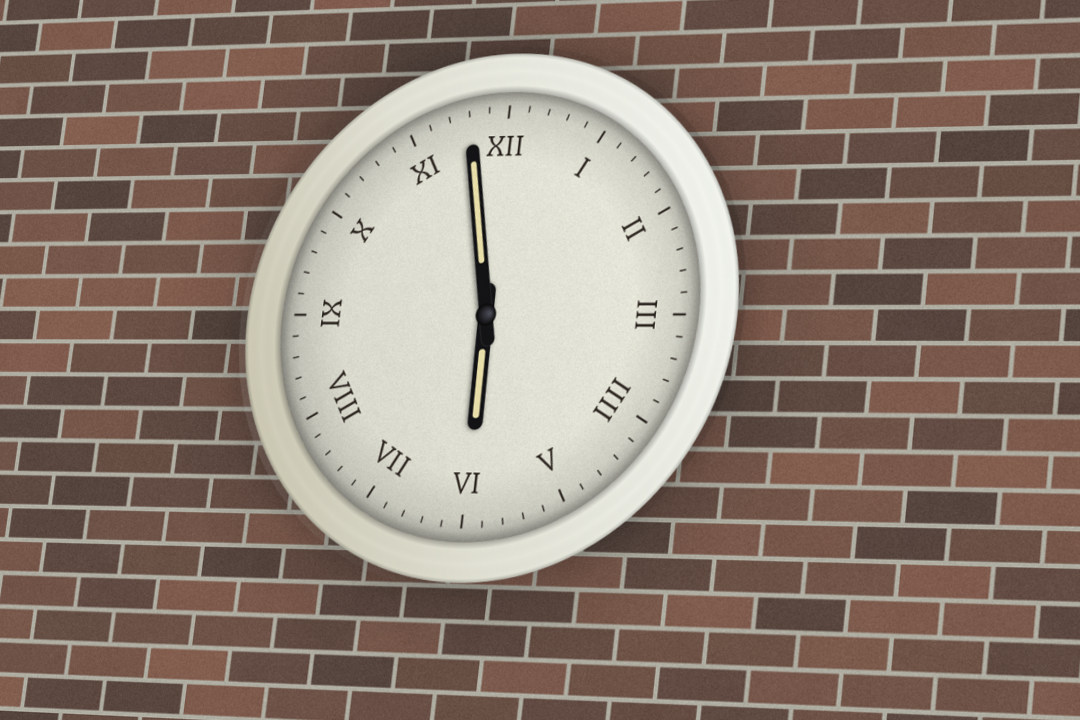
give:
5.58
